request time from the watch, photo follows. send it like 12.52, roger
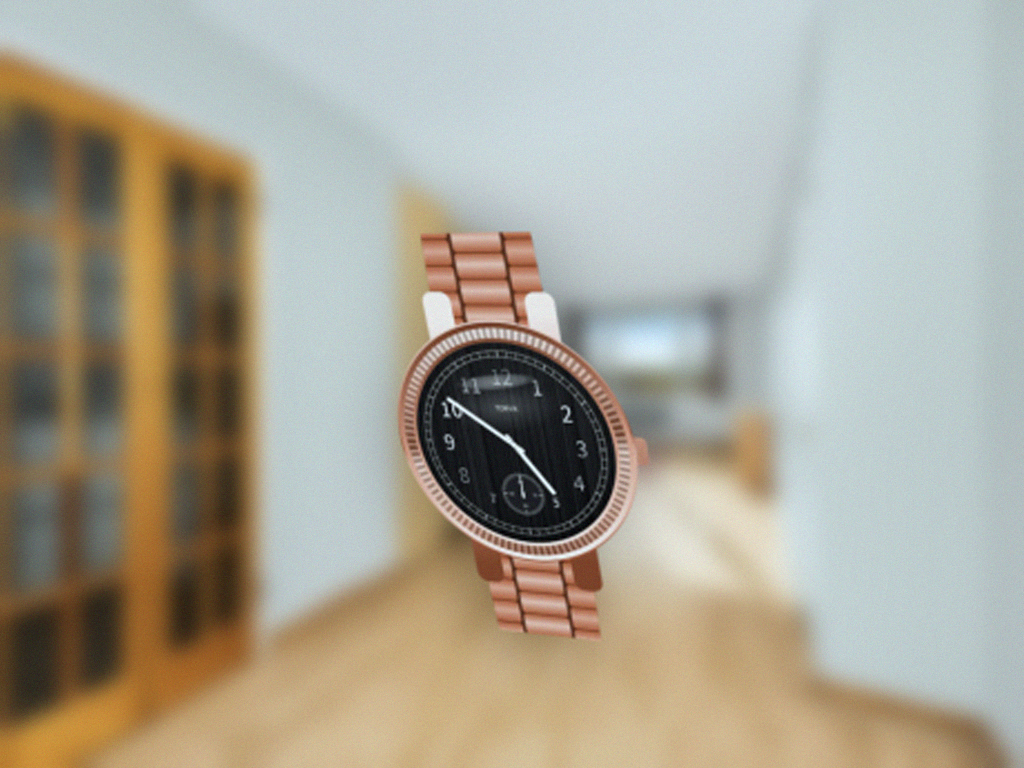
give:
4.51
